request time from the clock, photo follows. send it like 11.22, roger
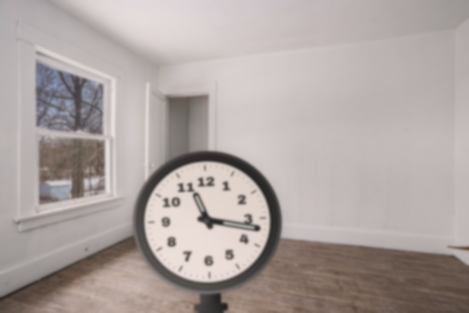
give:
11.17
